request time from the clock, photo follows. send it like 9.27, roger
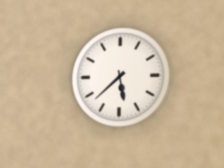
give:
5.38
